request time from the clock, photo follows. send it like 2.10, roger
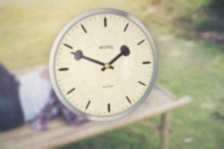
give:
1.49
